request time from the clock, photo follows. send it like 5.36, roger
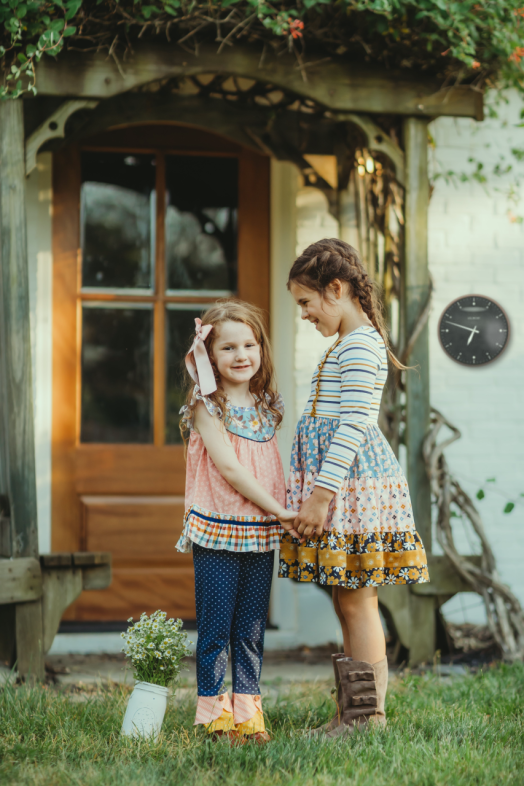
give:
6.48
